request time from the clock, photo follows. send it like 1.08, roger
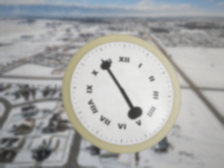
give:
4.54
